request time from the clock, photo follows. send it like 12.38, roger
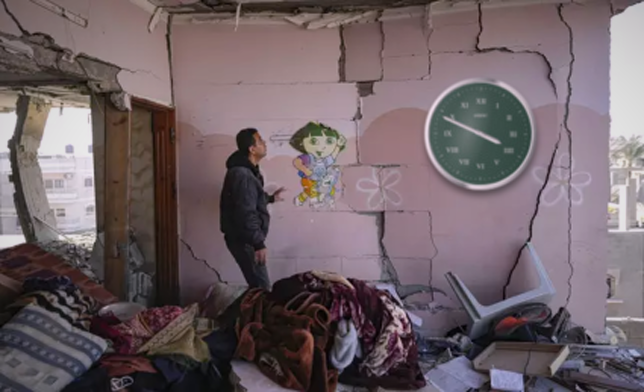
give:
3.49
